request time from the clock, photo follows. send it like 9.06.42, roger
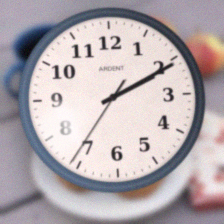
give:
2.10.36
